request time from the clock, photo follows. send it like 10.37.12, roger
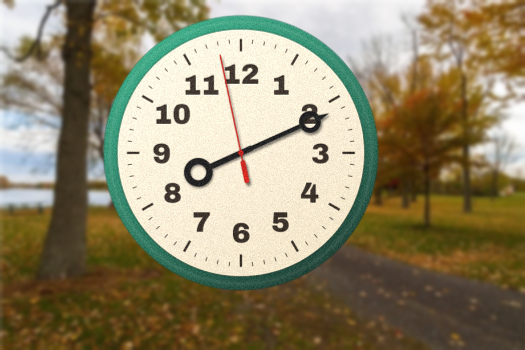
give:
8.10.58
